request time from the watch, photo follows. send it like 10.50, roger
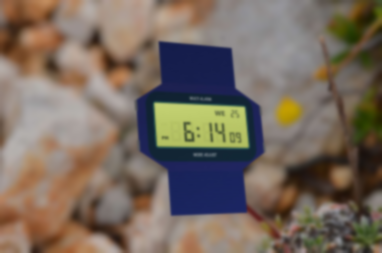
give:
6.14
